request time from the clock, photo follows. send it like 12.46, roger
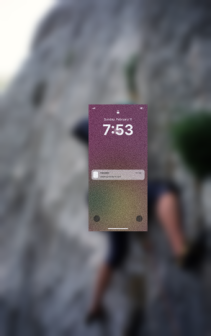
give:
7.53
